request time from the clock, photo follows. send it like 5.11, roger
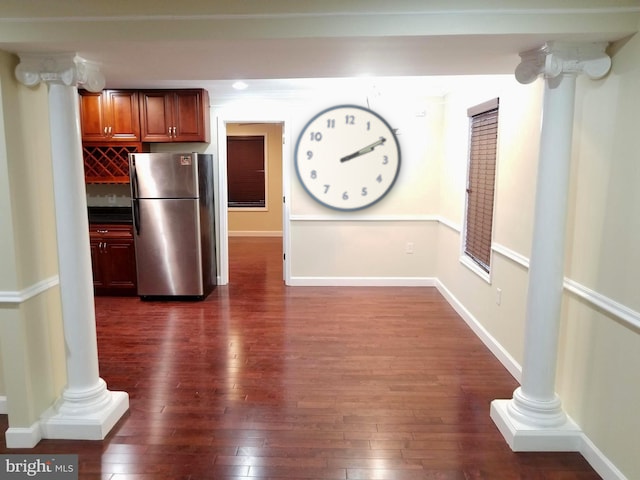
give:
2.10
